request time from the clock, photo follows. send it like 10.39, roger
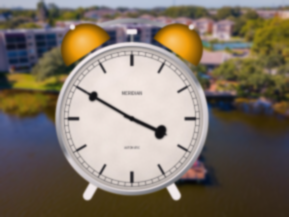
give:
3.50
